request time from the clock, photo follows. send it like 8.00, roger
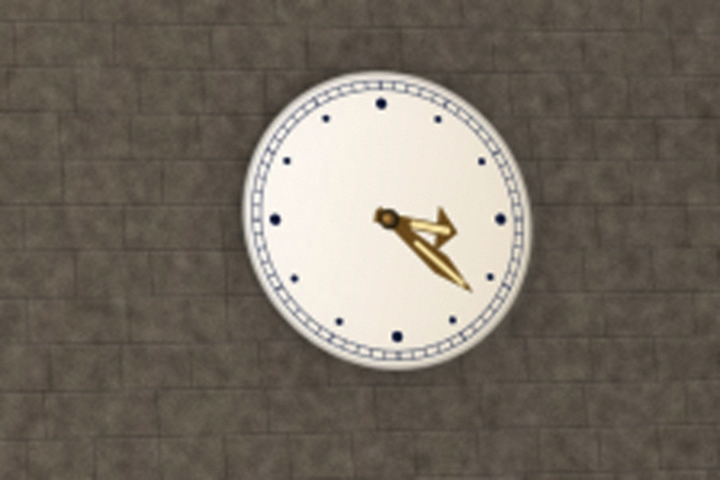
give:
3.22
